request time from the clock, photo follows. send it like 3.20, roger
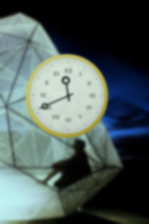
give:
11.41
